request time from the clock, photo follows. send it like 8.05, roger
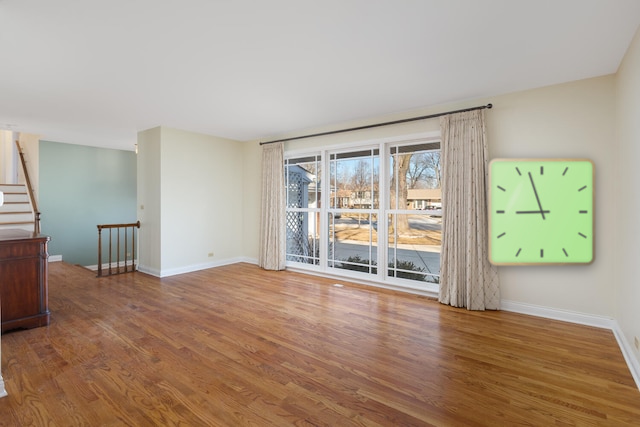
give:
8.57
